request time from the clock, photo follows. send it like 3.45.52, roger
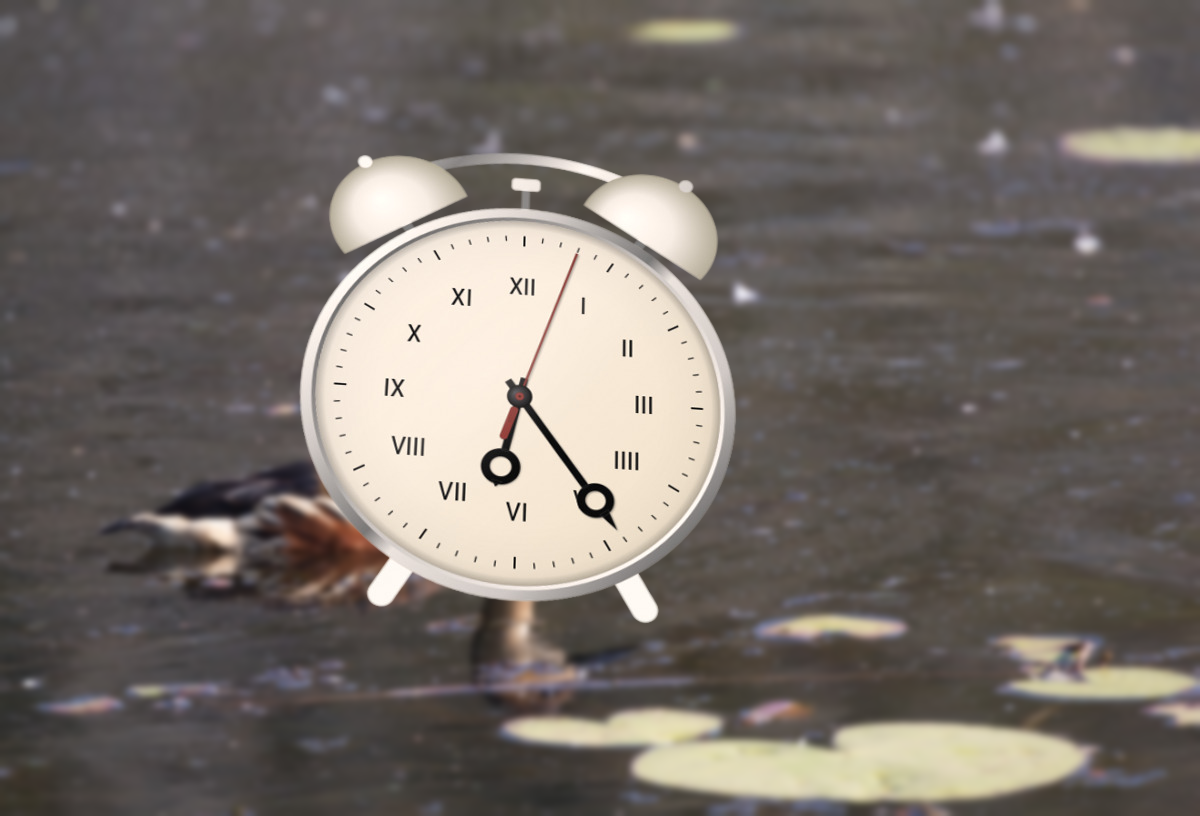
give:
6.24.03
